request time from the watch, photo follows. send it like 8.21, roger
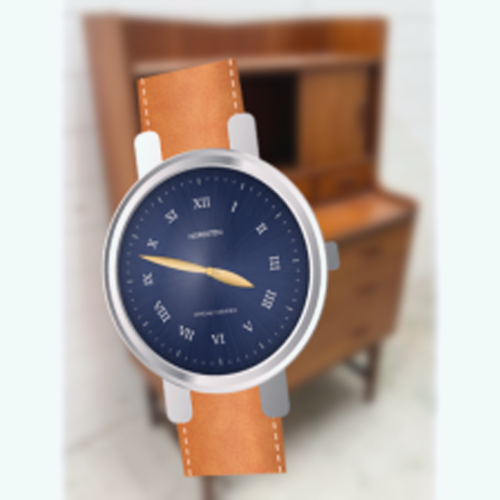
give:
3.48
